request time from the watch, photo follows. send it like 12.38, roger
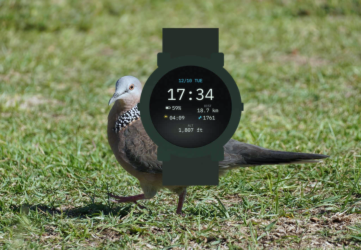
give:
17.34
